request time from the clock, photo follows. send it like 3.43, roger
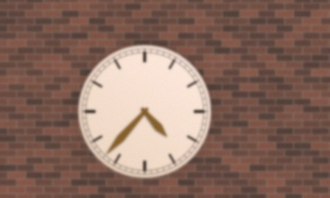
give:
4.37
